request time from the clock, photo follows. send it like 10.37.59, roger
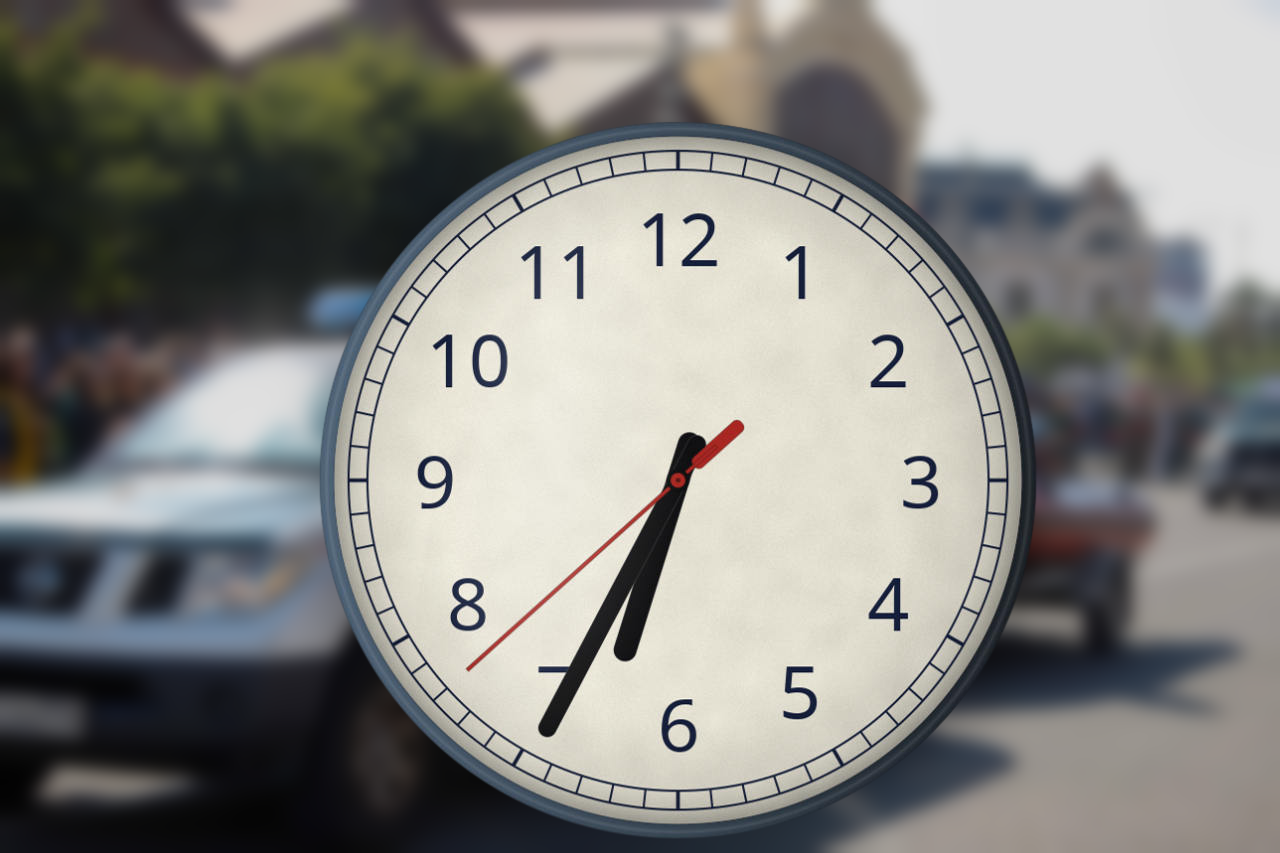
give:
6.34.38
